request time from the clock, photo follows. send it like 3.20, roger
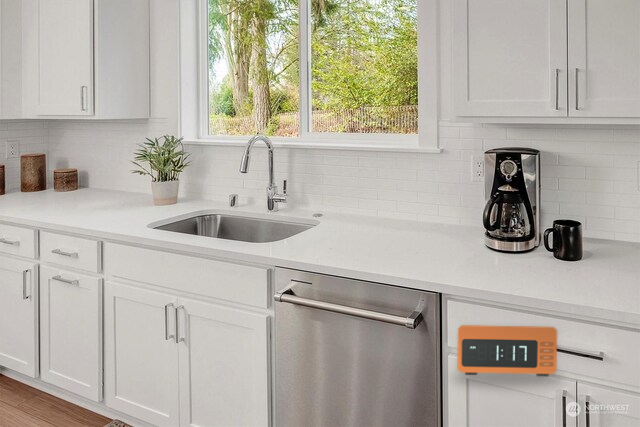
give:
1.17
